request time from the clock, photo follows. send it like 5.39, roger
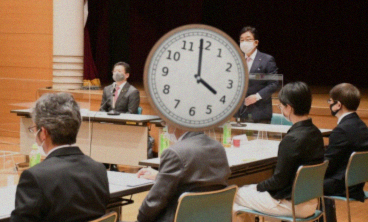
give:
3.59
